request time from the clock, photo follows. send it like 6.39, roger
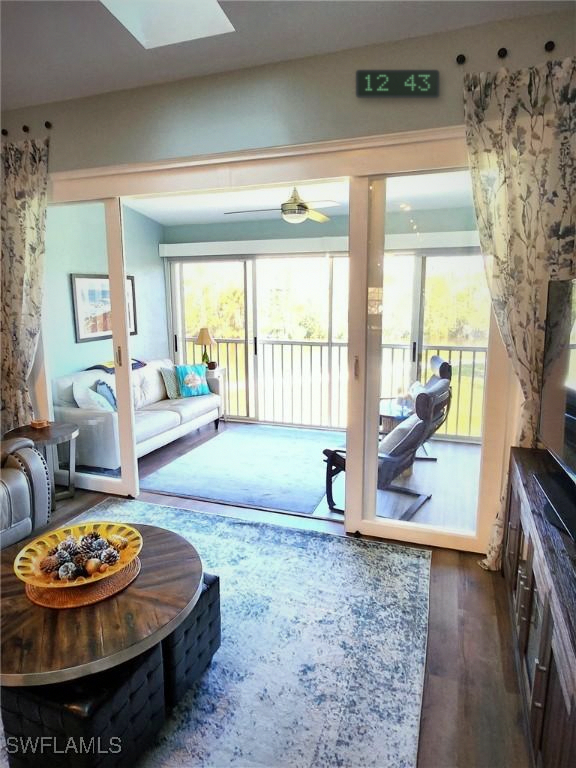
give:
12.43
